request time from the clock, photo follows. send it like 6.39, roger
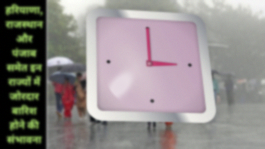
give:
3.00
